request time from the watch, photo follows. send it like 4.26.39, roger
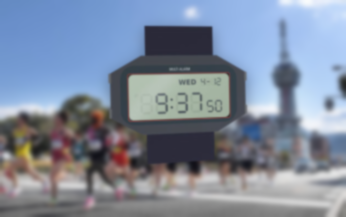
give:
9.37.50
